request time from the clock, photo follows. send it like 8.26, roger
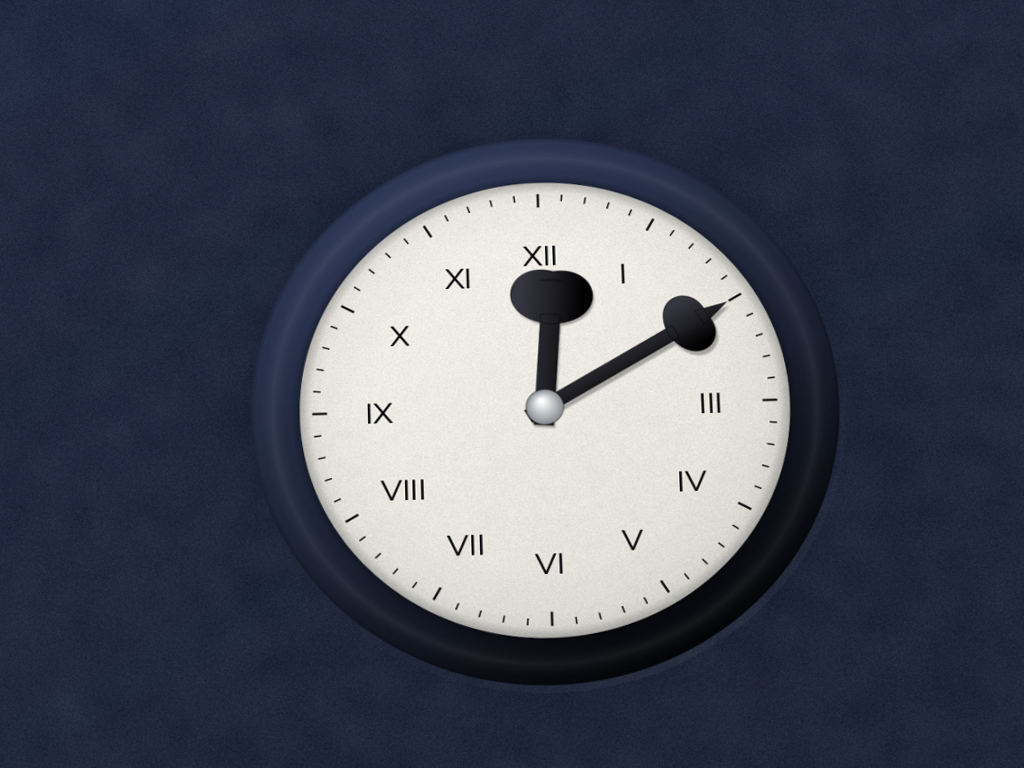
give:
12.10
